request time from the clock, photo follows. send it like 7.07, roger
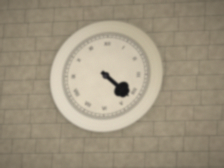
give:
4.22
